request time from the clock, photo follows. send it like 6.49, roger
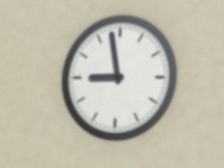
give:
8.58
